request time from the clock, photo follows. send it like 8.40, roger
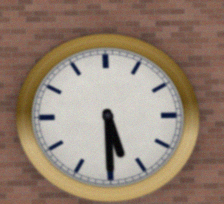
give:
5.30
